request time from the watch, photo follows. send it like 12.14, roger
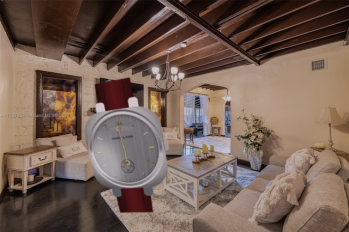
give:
5.59
